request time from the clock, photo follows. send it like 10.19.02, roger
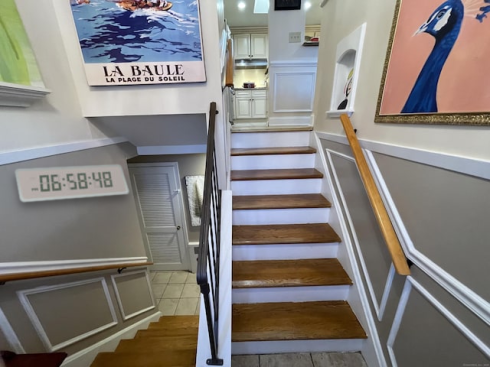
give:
6.58.48
